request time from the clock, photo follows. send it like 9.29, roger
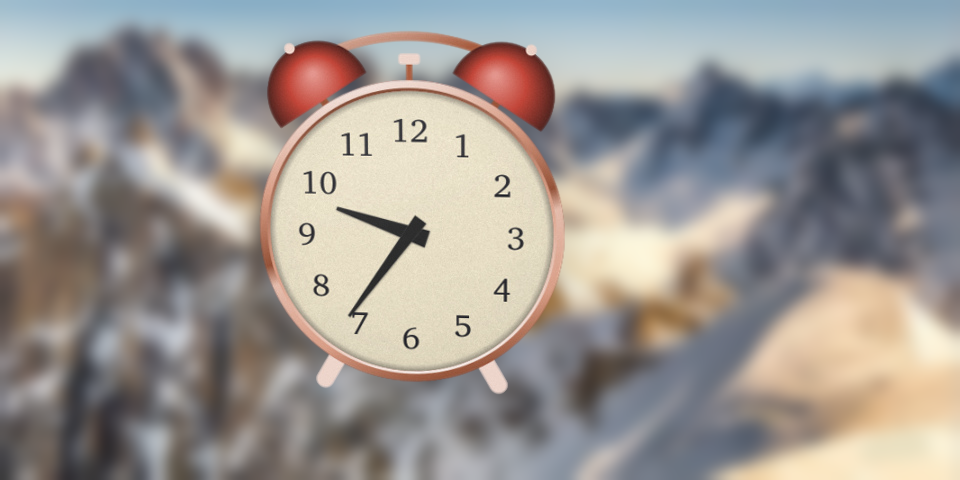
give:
9.36
